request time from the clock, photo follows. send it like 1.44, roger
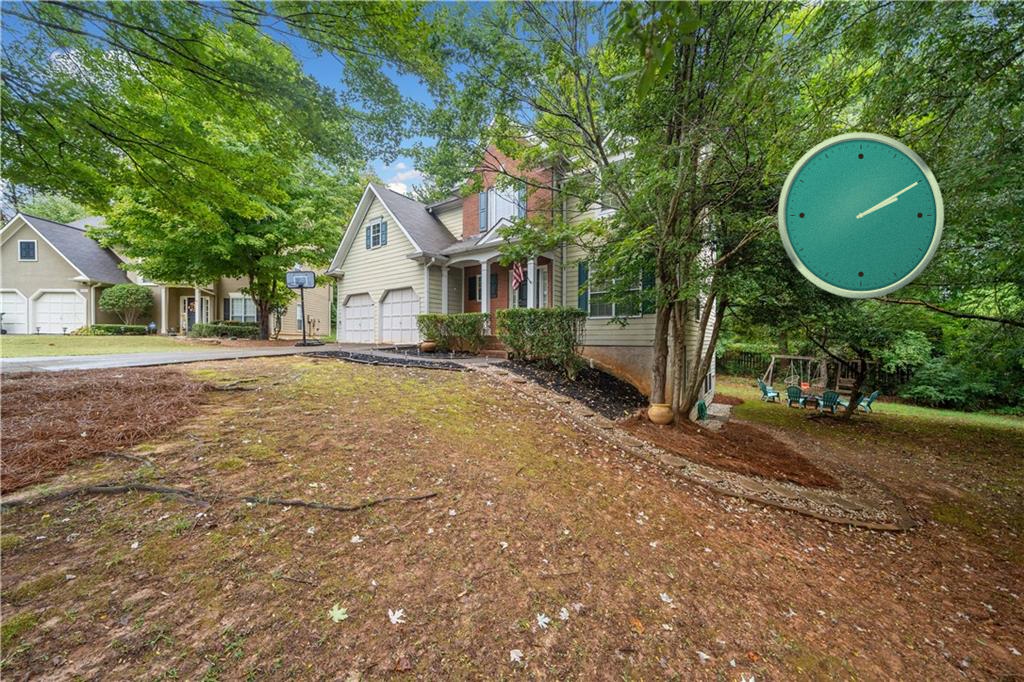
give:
2.10
